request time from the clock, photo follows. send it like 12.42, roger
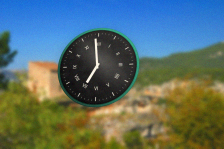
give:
6.59
